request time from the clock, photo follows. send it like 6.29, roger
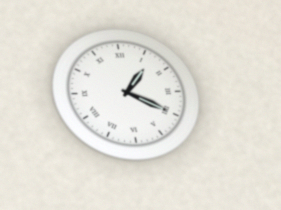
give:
1.20
